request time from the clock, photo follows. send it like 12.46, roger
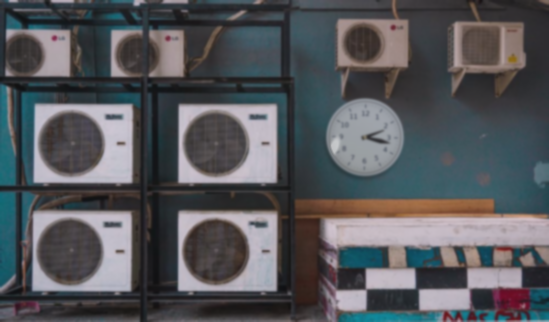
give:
2.17
